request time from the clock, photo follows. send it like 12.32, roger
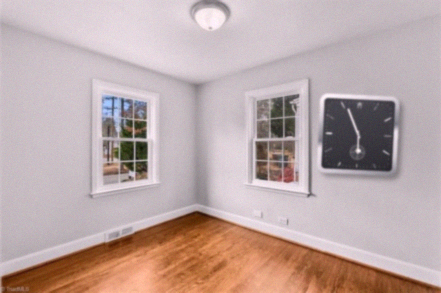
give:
5.56
